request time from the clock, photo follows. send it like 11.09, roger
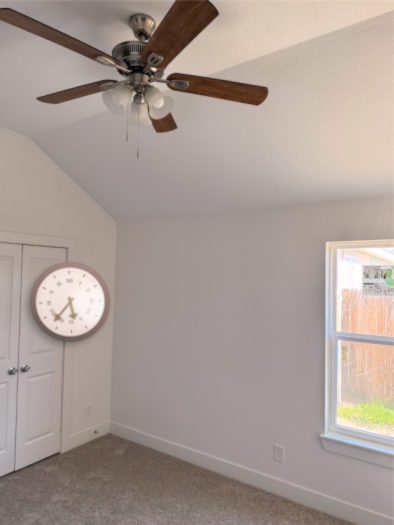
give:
5.37
